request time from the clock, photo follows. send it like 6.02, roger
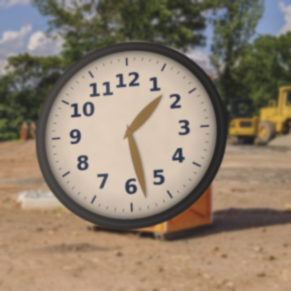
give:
1.28
